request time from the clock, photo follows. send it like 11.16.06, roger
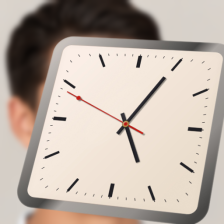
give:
5.04.49
